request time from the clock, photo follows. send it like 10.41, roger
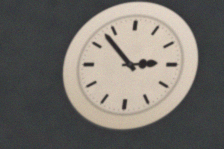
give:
2.53
